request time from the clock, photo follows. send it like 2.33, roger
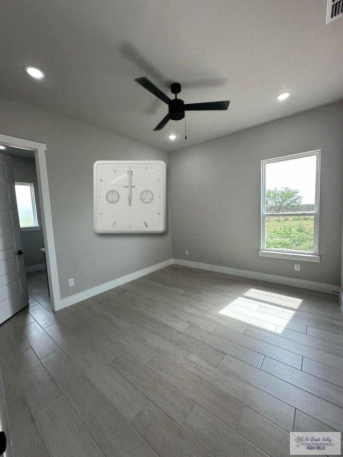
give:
12.00
